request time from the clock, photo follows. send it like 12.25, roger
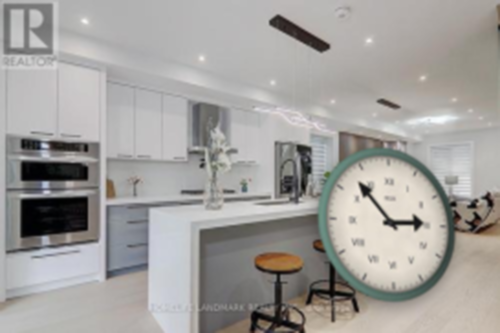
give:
2.53
